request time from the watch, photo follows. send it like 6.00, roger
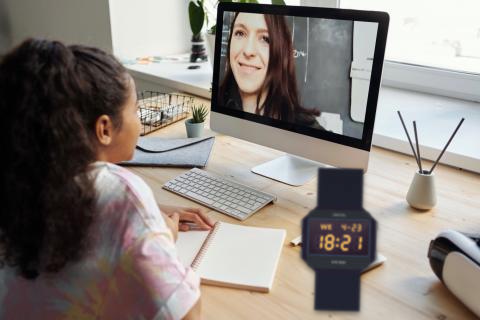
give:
18.21
